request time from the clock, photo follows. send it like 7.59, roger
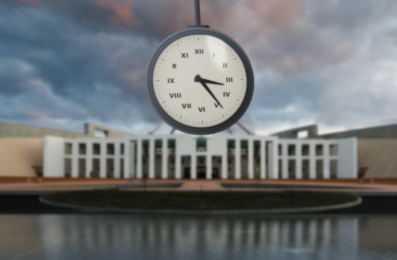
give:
3.24
